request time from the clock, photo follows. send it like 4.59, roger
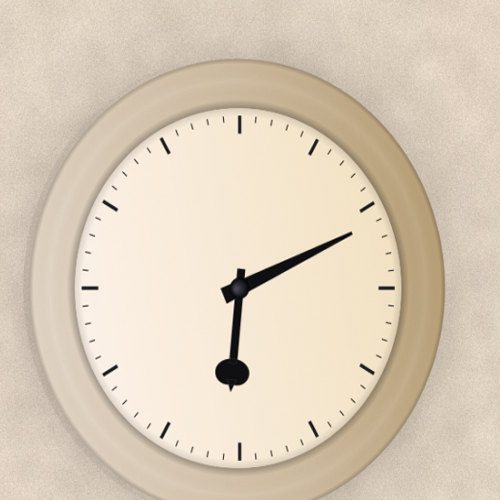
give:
6.11
